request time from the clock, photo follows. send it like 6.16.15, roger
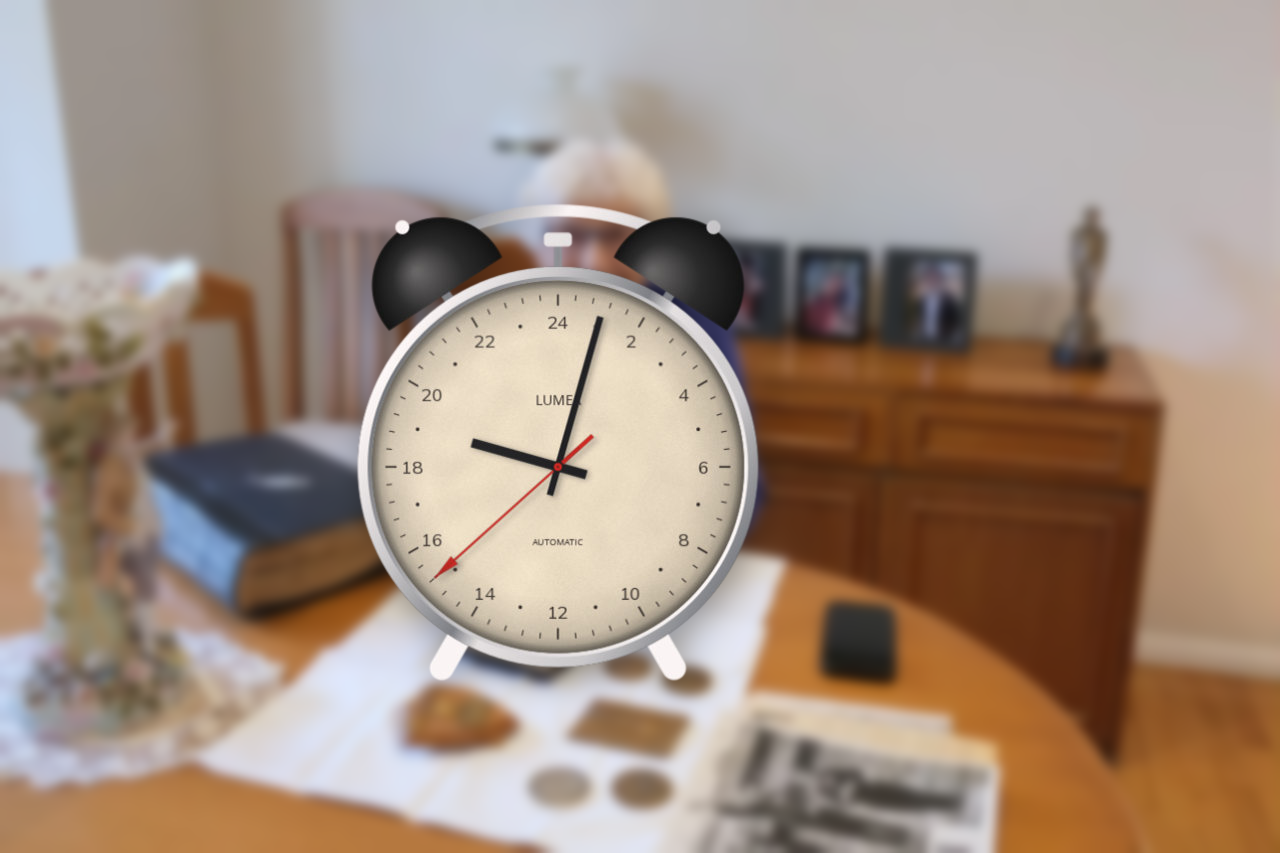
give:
19.02.38
